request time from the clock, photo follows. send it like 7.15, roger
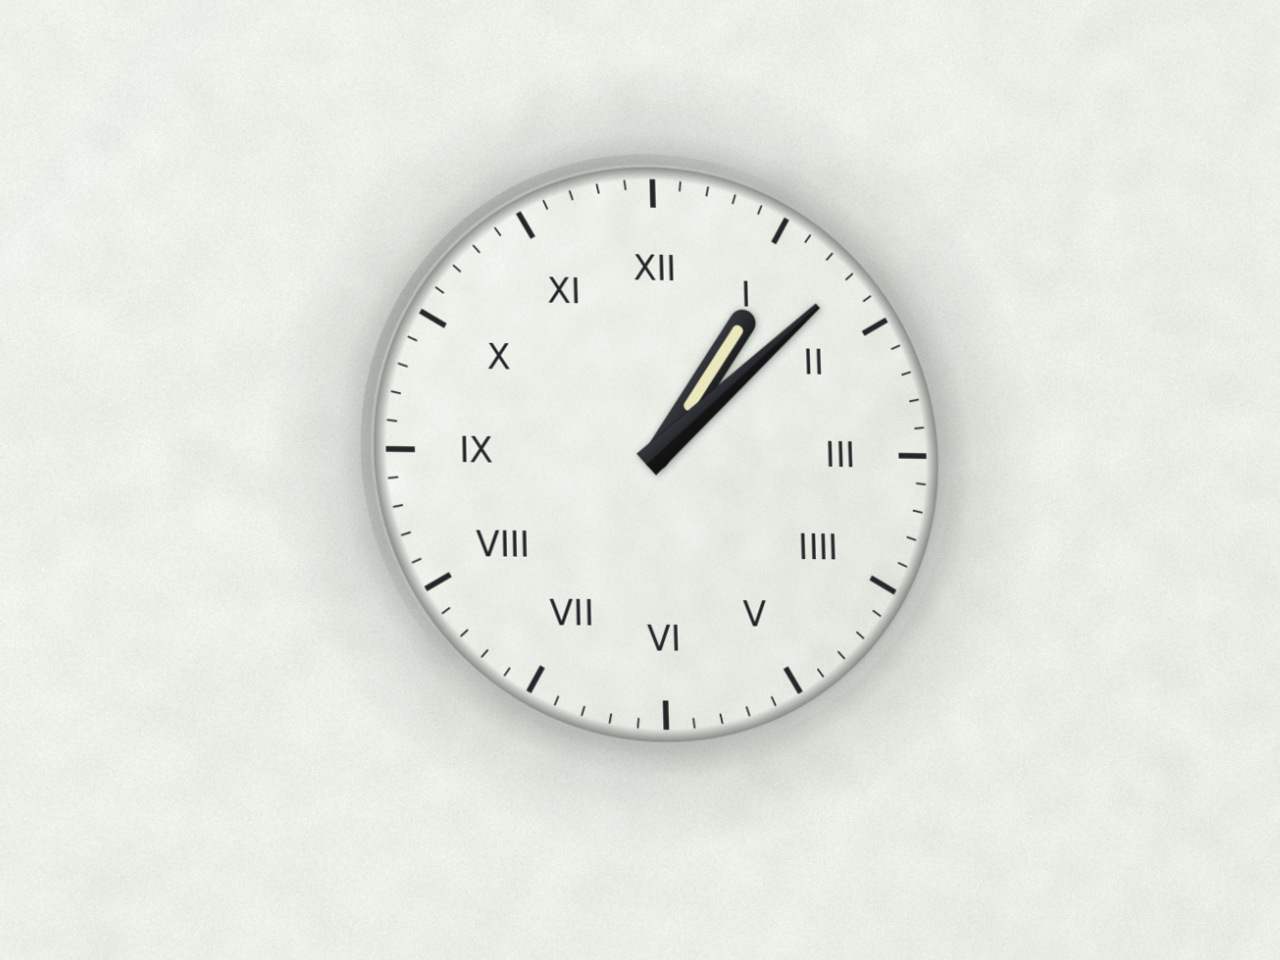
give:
1.08
